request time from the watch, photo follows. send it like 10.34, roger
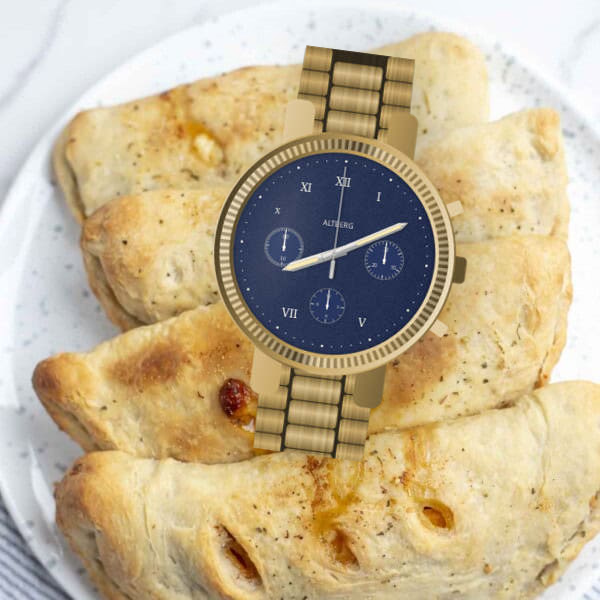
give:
8.10
